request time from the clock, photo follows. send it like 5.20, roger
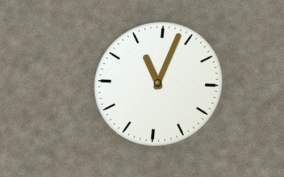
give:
11.03
